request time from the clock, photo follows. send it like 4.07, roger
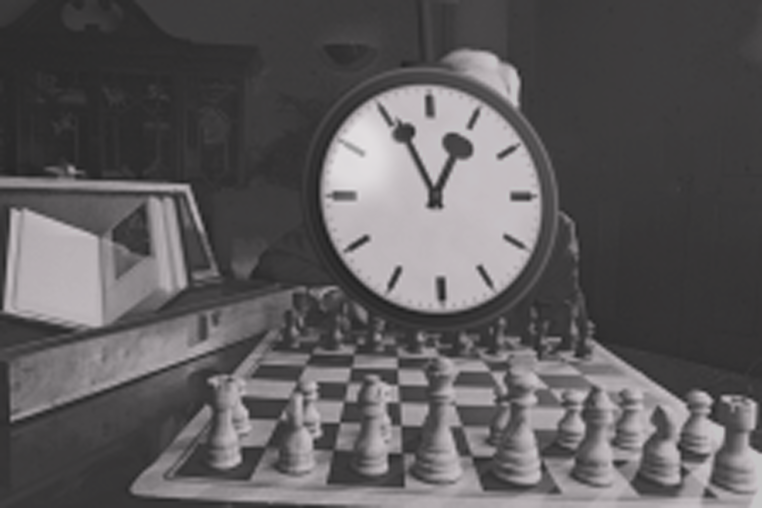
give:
12.56
